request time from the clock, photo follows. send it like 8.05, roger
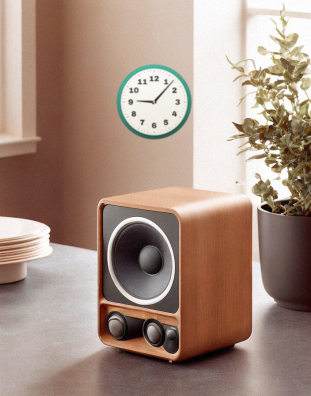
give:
9.07
